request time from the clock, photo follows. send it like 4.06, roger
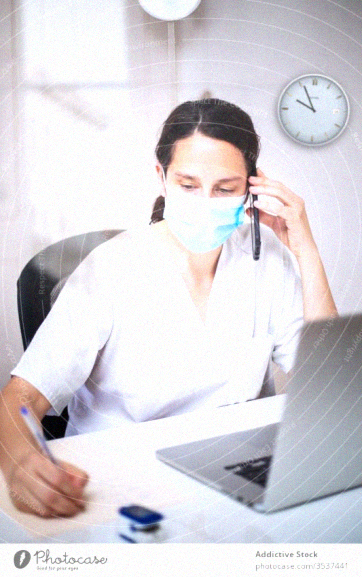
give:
9.56
